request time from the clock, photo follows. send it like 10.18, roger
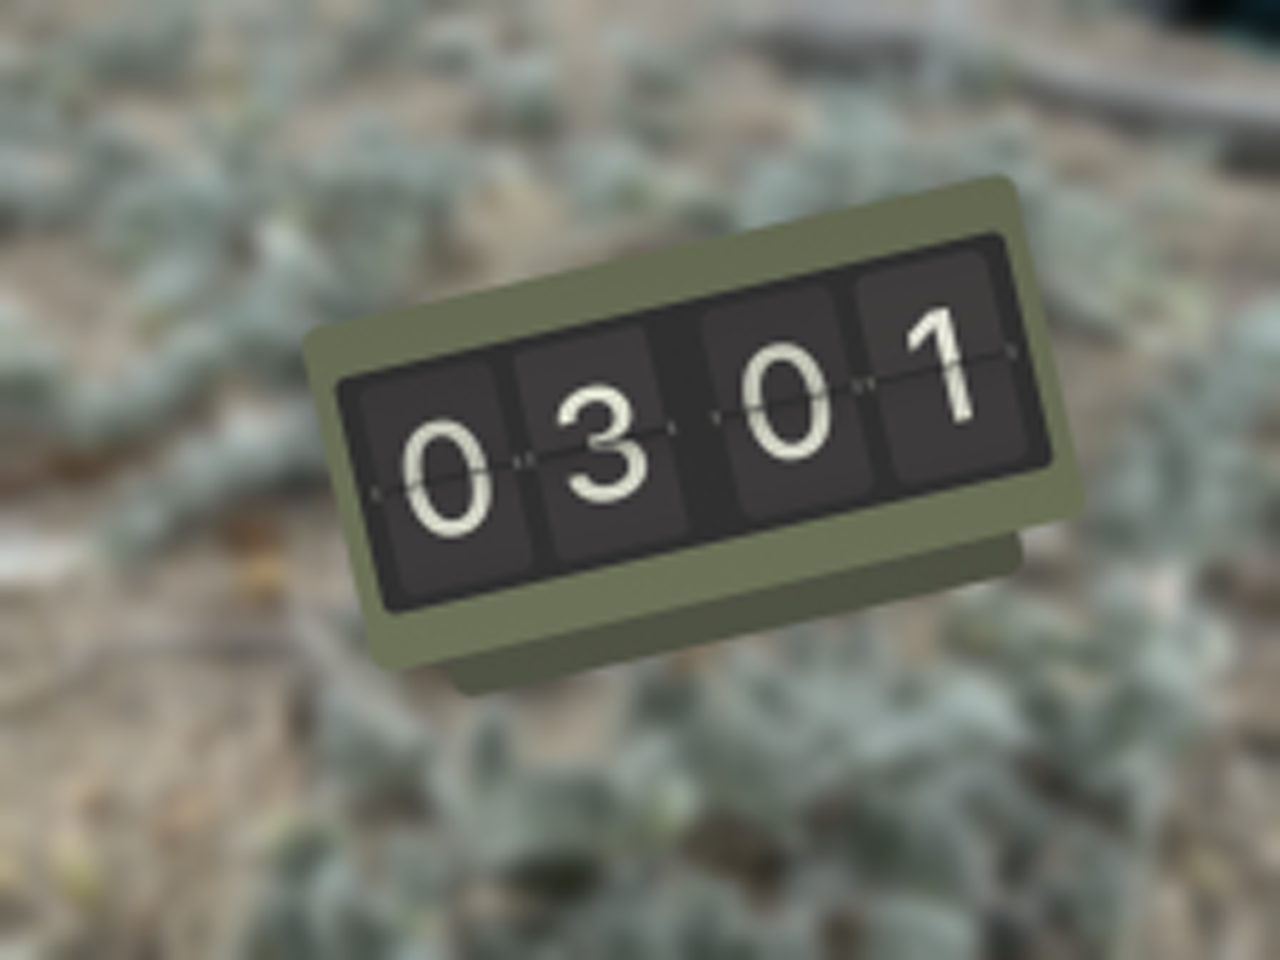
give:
3.01
